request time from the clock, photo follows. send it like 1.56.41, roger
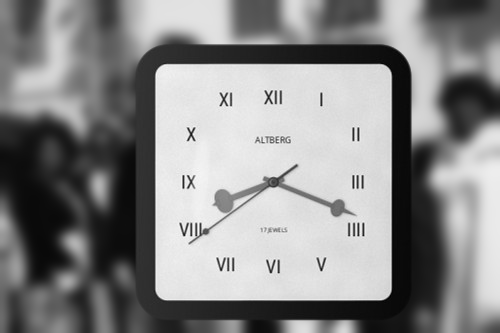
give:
8.18.39
